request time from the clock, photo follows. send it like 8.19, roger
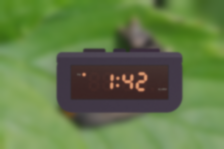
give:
1.42
